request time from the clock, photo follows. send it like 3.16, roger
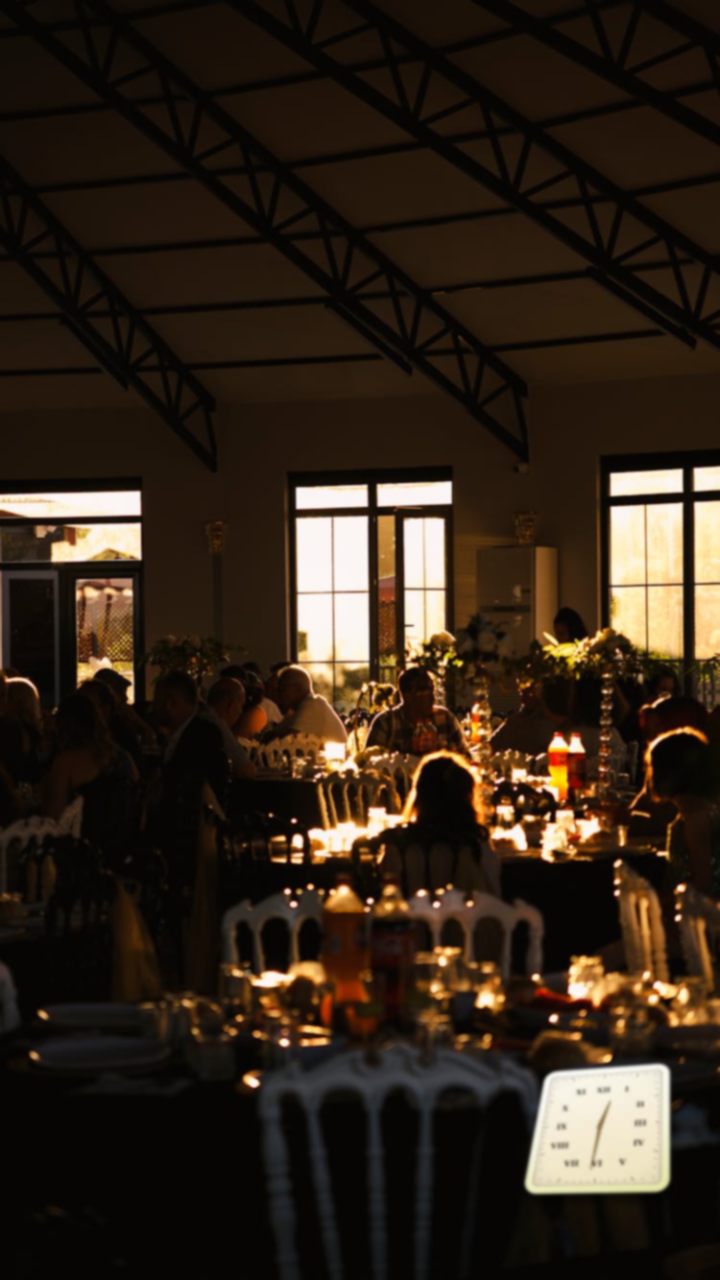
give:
12.31
